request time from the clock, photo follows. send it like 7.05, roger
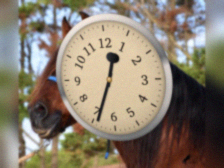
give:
12.34
